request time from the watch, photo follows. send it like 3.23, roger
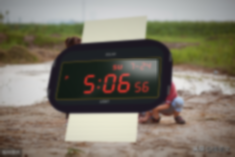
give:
5.06
